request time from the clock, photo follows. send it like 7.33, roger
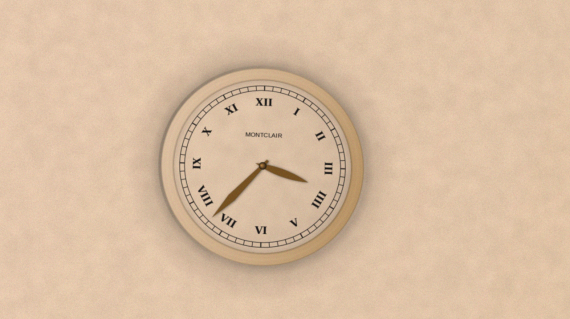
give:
3.37
